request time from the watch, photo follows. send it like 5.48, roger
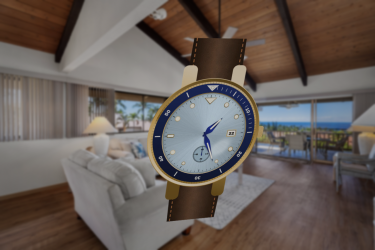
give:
1.26
